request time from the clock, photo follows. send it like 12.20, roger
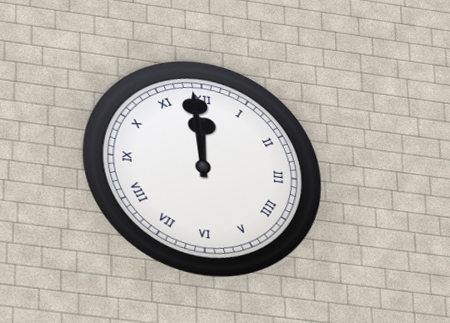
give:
11.59
